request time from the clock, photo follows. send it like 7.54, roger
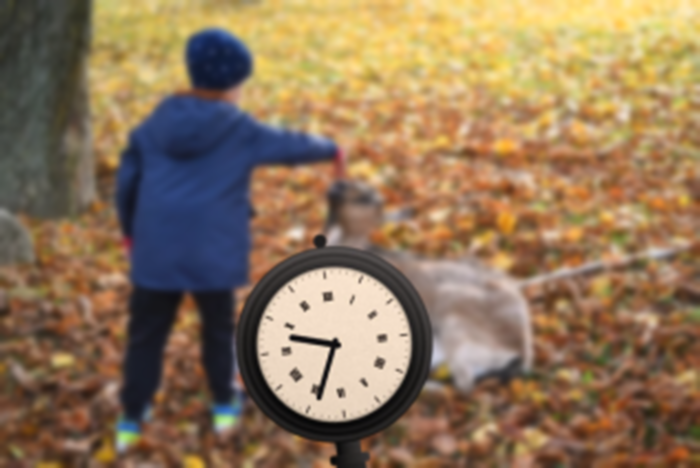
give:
9.34
